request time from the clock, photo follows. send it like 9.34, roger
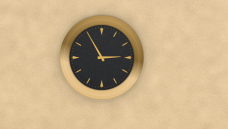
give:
2.55
